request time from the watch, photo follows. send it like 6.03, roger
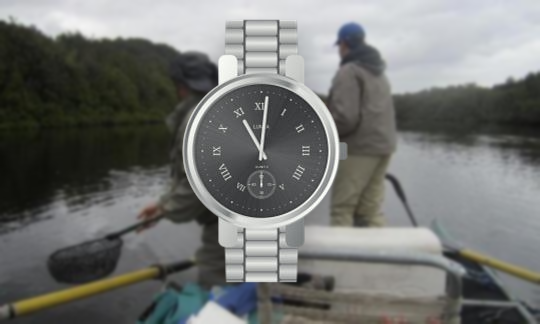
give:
11.01
